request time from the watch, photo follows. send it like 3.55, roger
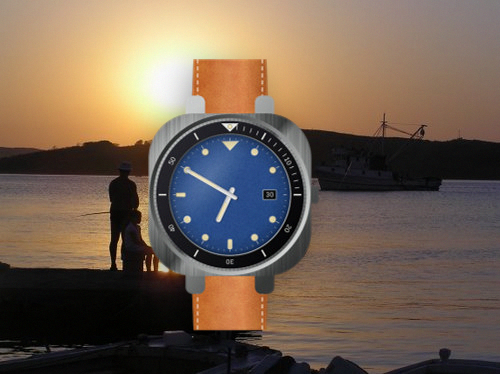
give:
6.50
